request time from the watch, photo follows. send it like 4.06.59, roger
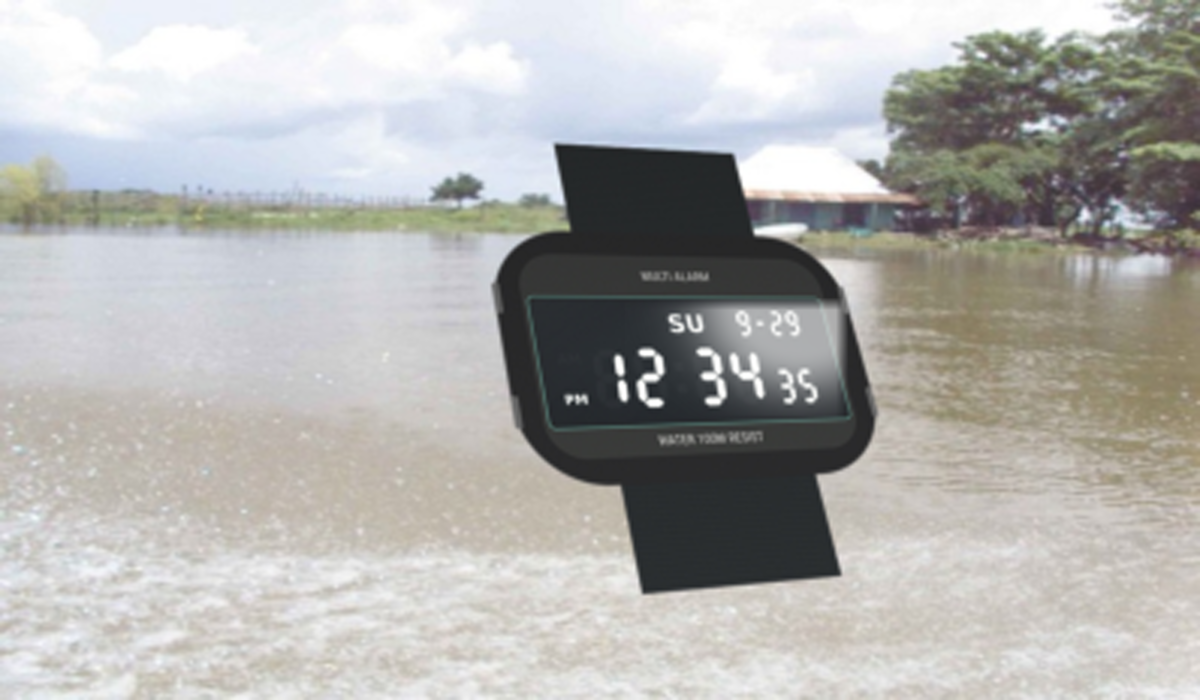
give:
12.34.35
